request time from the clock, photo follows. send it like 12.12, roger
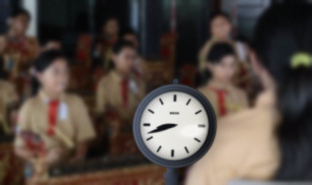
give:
8.42
